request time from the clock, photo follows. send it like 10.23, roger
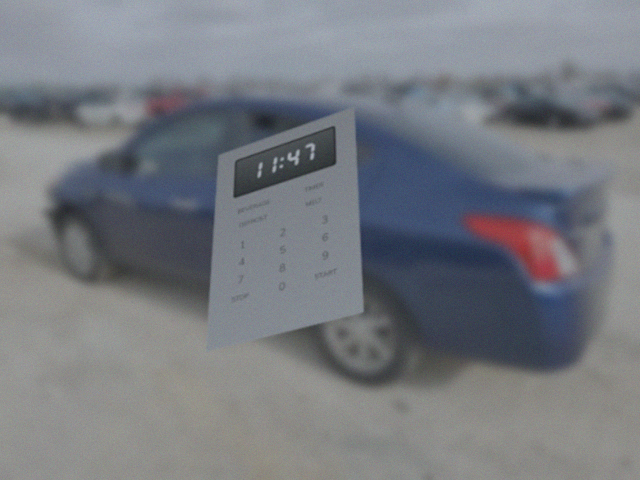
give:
11.47
